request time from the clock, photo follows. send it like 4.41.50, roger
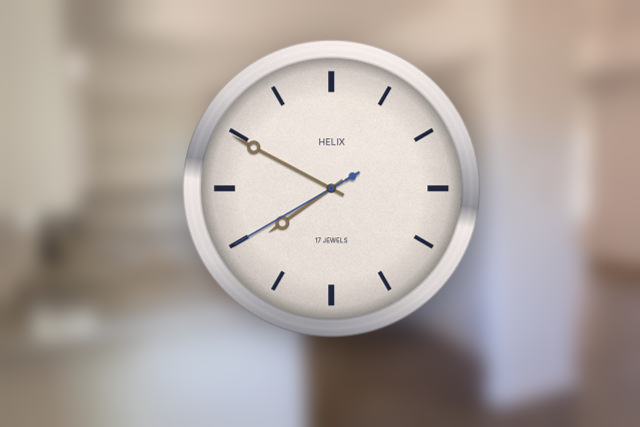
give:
7.49.40
